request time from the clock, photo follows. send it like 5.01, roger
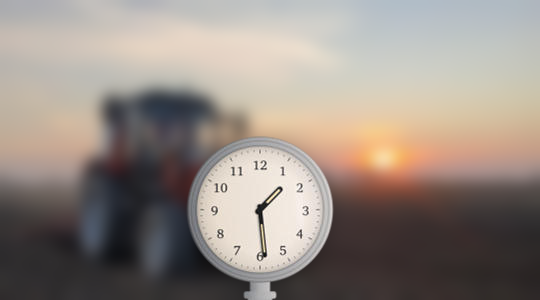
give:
1.29
